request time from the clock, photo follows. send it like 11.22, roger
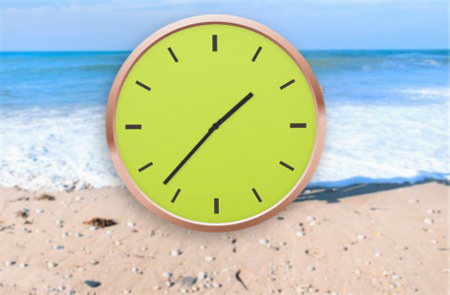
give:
1.37
